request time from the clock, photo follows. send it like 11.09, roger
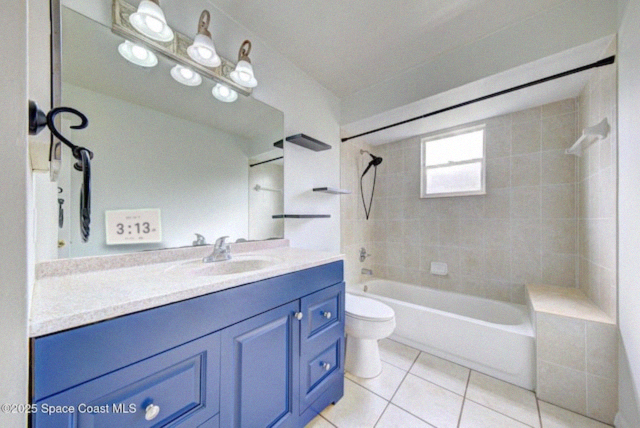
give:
3.13
